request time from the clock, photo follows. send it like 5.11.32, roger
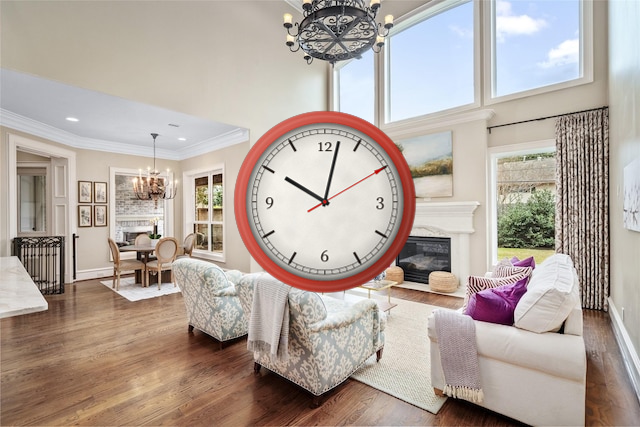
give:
10.02.10
